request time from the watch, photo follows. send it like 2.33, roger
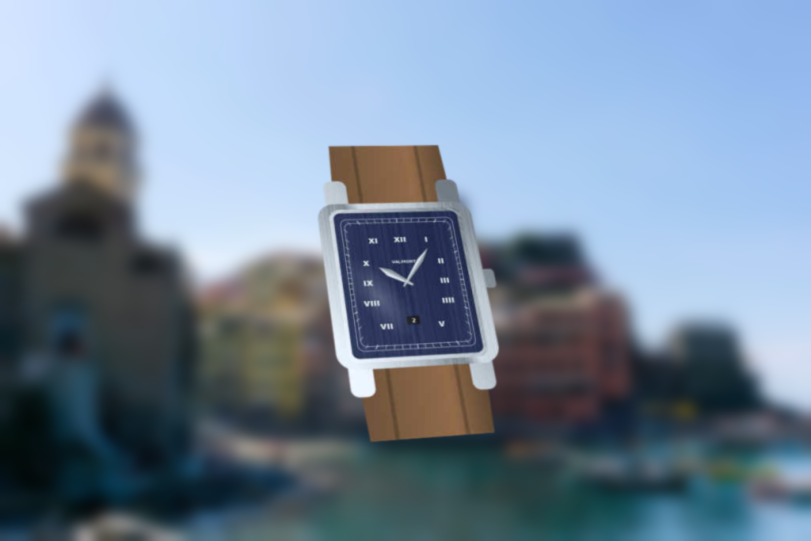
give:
10.06
